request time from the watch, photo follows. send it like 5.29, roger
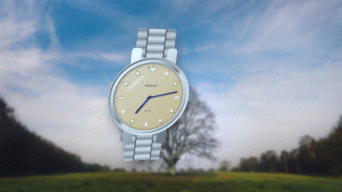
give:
7.13
